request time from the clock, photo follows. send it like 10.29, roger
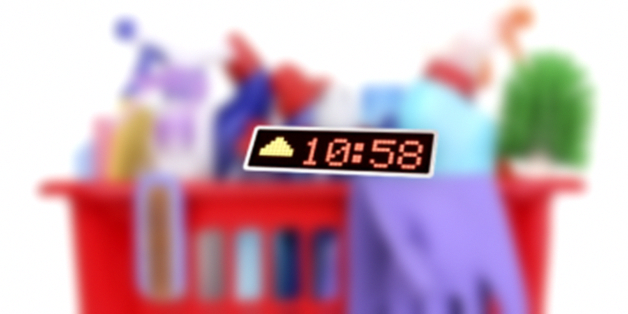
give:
10.58
